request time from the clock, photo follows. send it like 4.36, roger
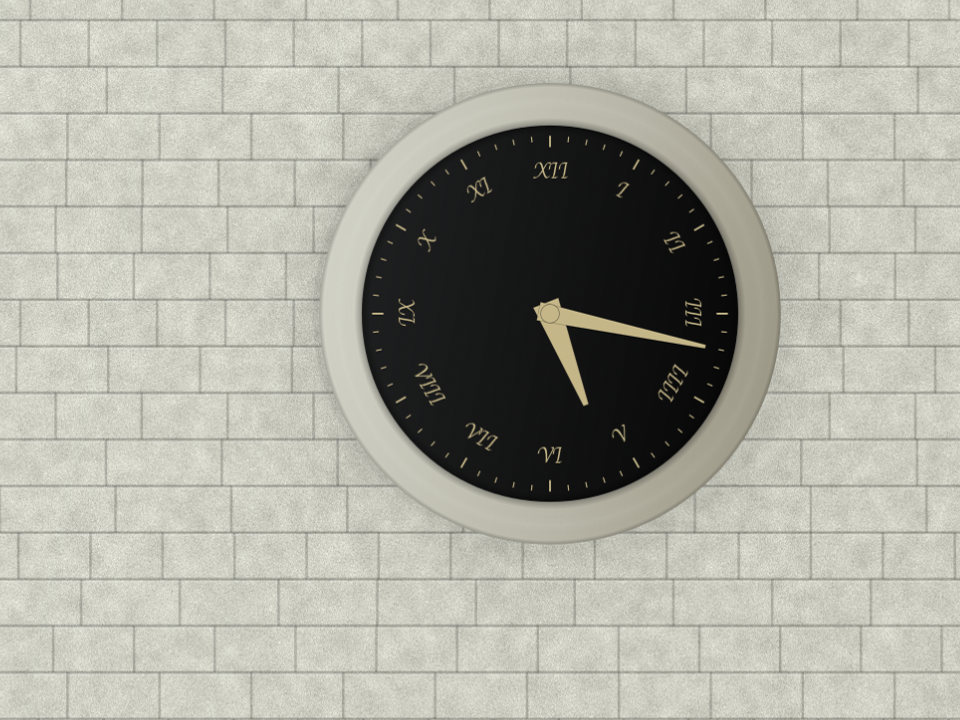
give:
5.17
